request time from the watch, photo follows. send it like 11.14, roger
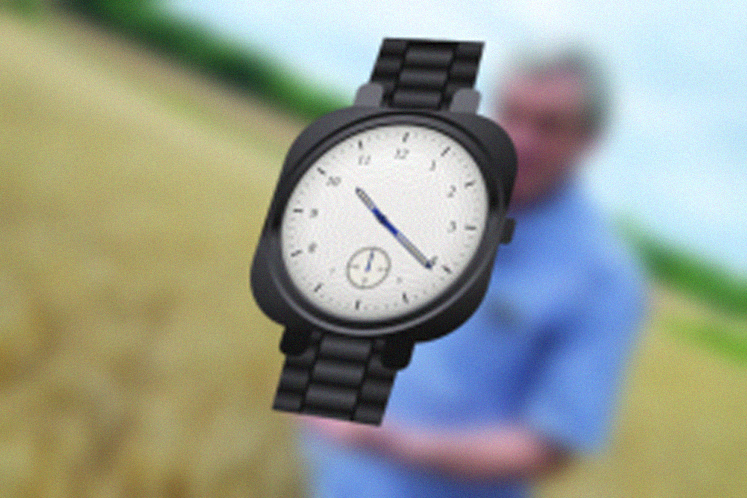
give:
10.21
